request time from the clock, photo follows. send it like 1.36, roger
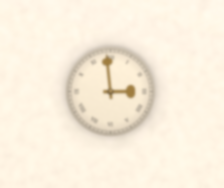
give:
2.59
